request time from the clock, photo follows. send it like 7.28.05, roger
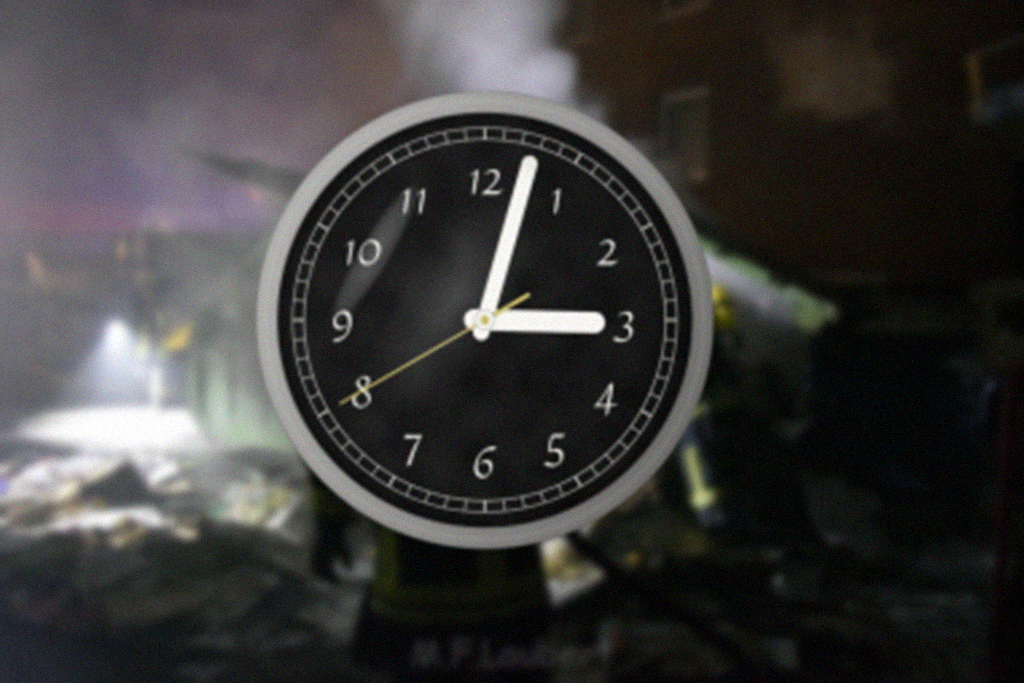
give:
3.02.40
